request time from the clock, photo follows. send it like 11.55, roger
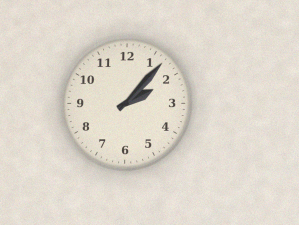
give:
2.07
